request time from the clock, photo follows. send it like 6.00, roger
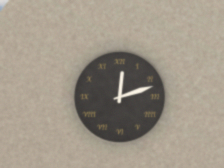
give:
12.12
